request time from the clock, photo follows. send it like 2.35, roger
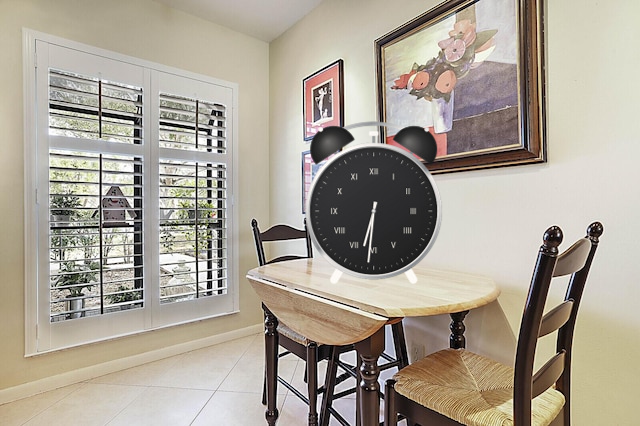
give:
6.31
